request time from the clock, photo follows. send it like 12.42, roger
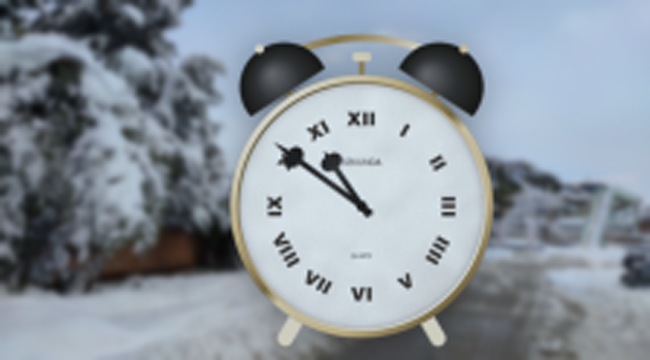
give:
10.51
